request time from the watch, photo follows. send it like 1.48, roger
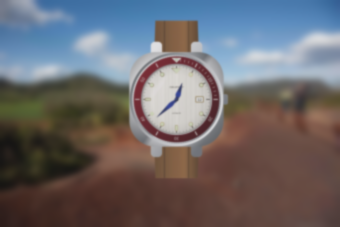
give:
12.38
